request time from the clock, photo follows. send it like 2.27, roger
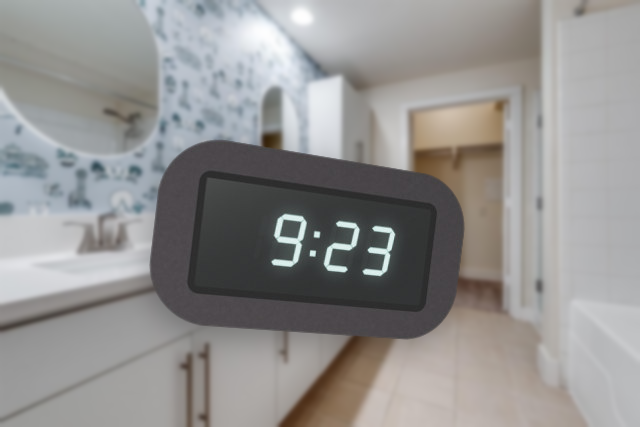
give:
9.23
